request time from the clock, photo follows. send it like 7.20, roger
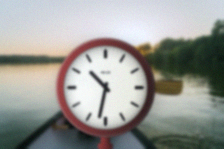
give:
10.32
